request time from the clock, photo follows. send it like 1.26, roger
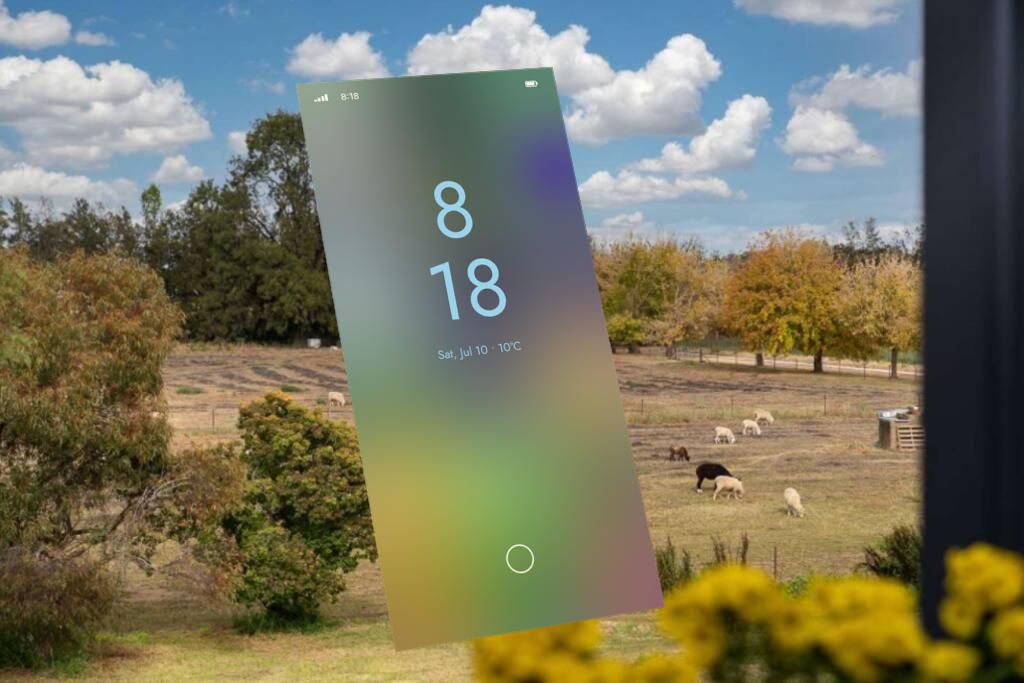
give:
8.18
